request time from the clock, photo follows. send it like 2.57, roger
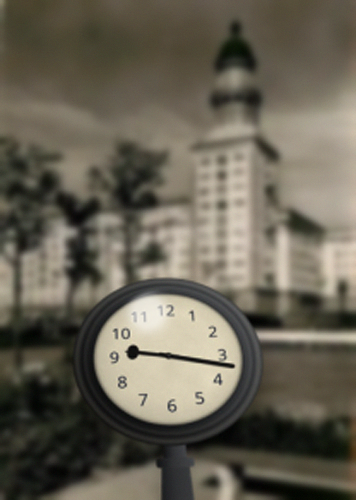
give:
9.17
